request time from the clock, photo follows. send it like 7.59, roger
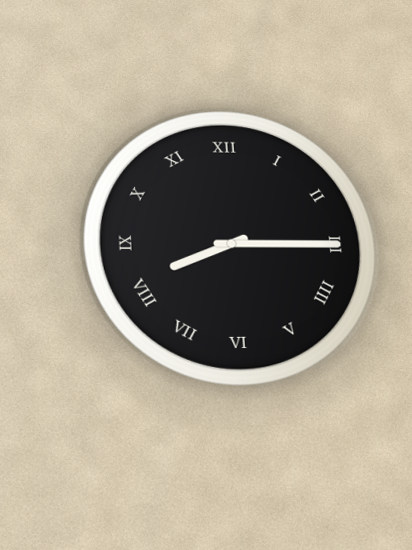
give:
8.15
